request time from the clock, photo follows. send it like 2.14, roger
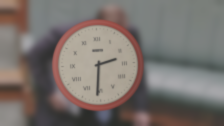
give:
2.31
